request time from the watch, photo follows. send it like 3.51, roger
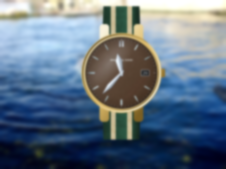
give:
11.37
